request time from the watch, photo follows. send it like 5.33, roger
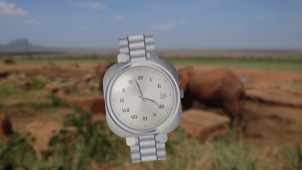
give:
3.57
